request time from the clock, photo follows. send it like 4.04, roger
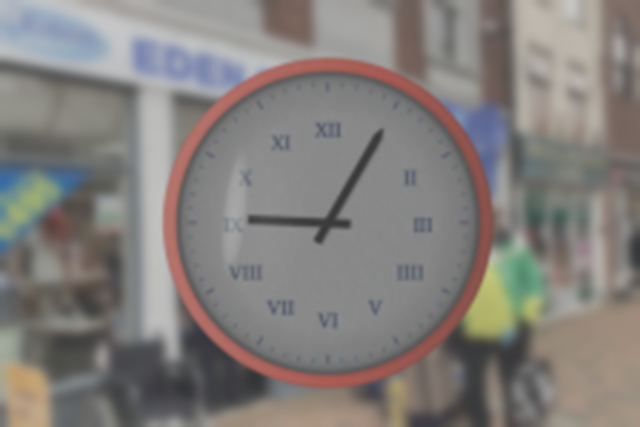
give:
9.05
